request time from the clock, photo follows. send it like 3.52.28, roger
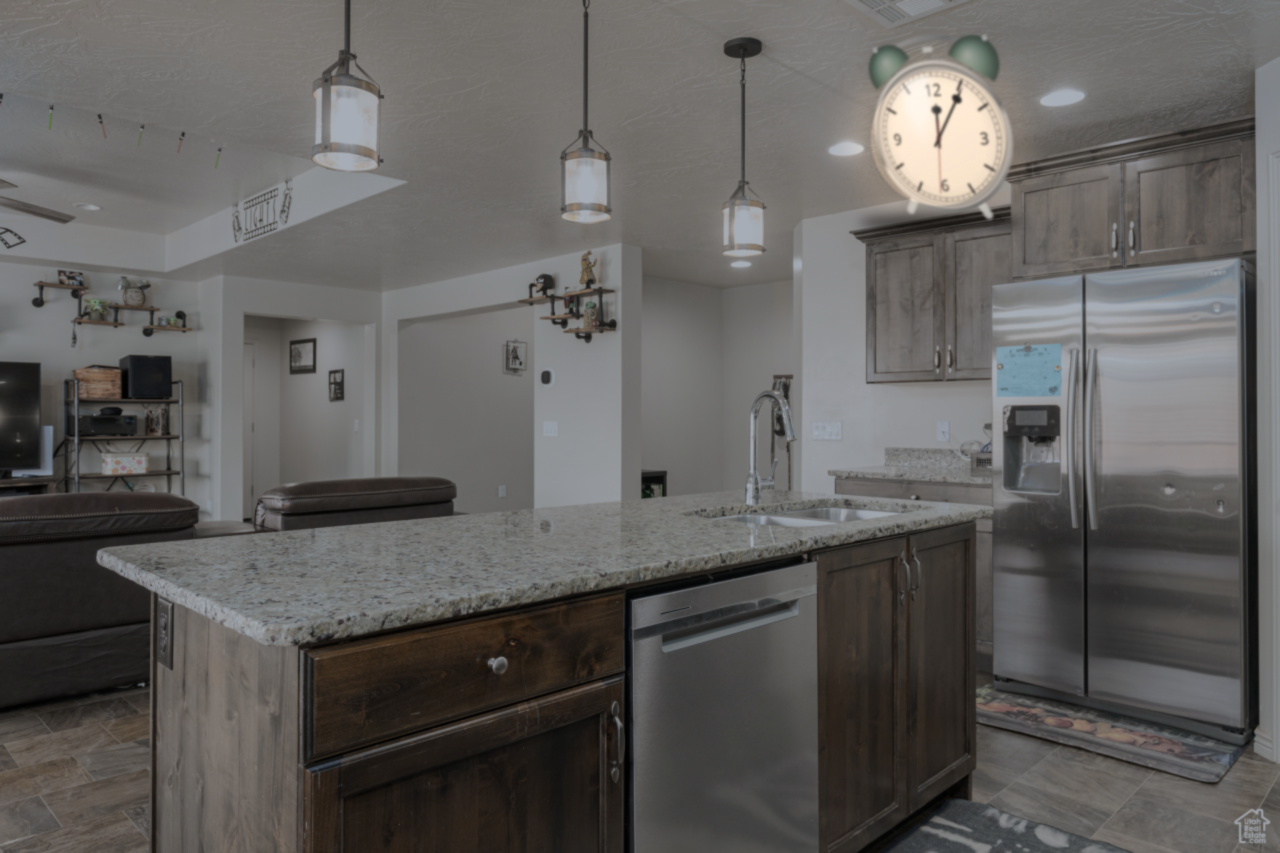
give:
12.05.31
